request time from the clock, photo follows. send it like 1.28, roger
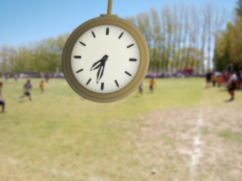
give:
7.32
